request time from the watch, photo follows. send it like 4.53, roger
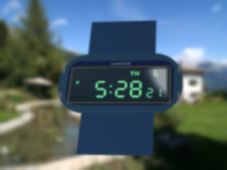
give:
5.28
